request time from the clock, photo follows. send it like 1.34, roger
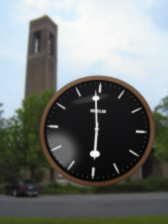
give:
5.59
